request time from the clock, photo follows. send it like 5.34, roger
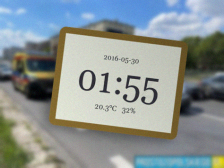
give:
1.55
